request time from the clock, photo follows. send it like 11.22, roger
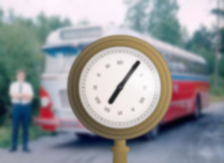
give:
7.06
